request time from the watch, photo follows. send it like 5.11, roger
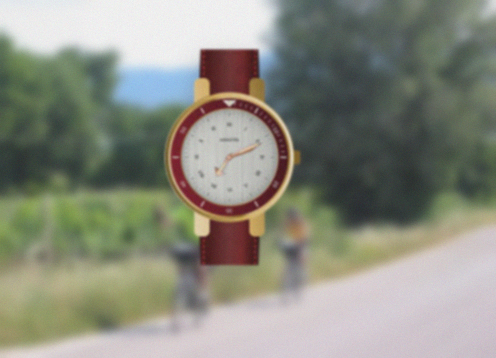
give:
7.11
